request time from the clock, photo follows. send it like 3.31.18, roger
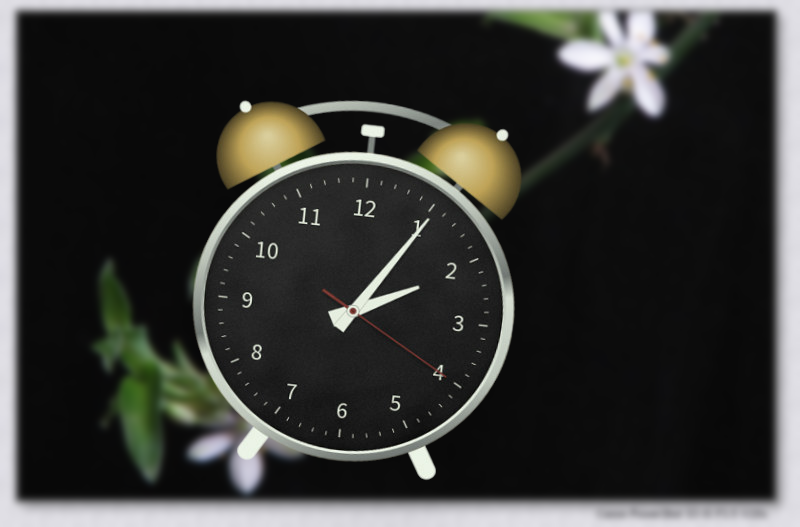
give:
2.05.20
